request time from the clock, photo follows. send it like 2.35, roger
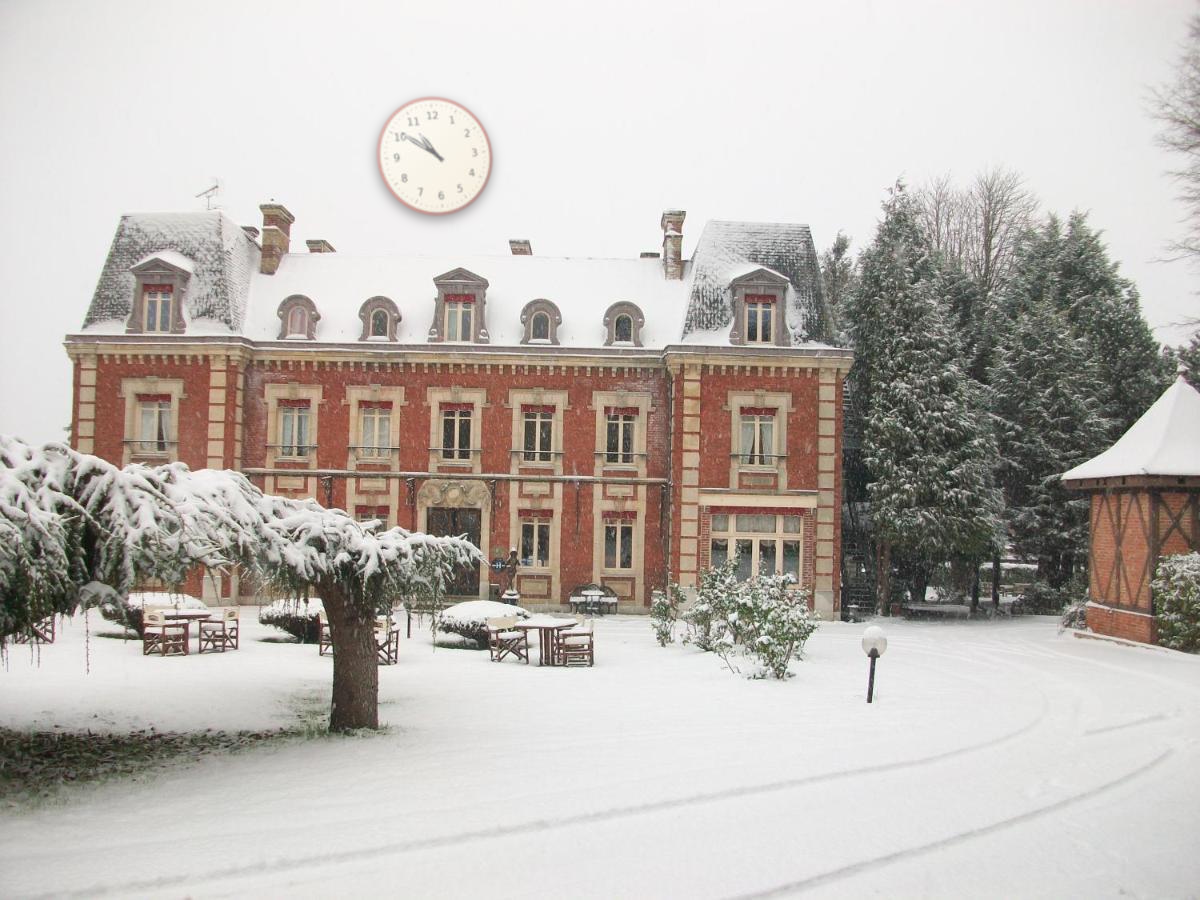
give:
10.51
